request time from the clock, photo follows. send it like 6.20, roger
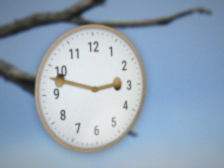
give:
2.48
